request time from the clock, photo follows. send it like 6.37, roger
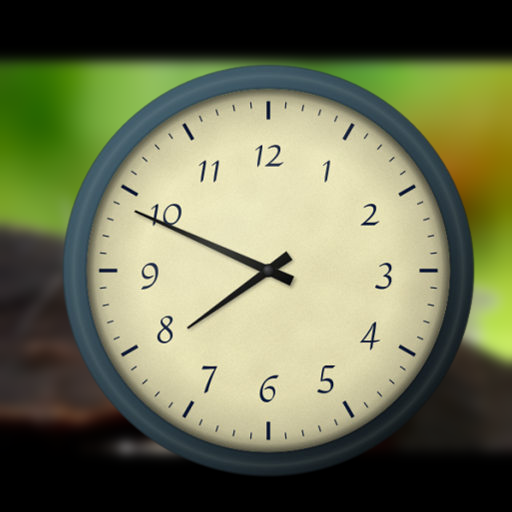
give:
7.49
